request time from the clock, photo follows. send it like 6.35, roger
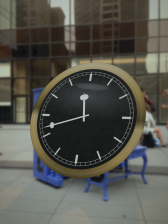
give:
11.42
